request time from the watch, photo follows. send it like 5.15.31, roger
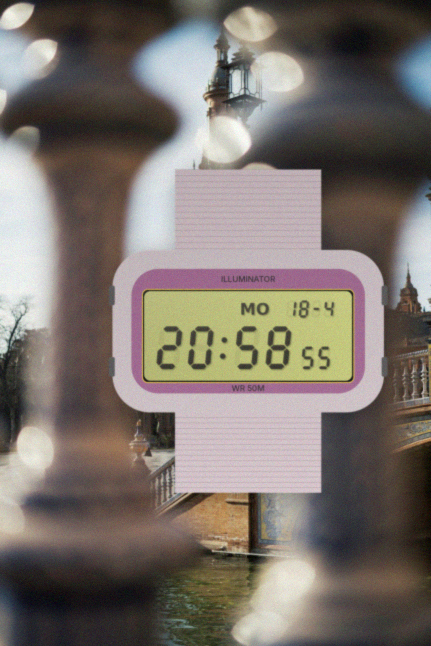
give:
20.58.55
